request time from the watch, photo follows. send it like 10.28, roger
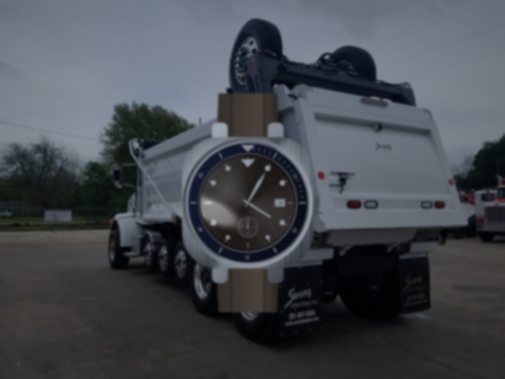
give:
4.05
